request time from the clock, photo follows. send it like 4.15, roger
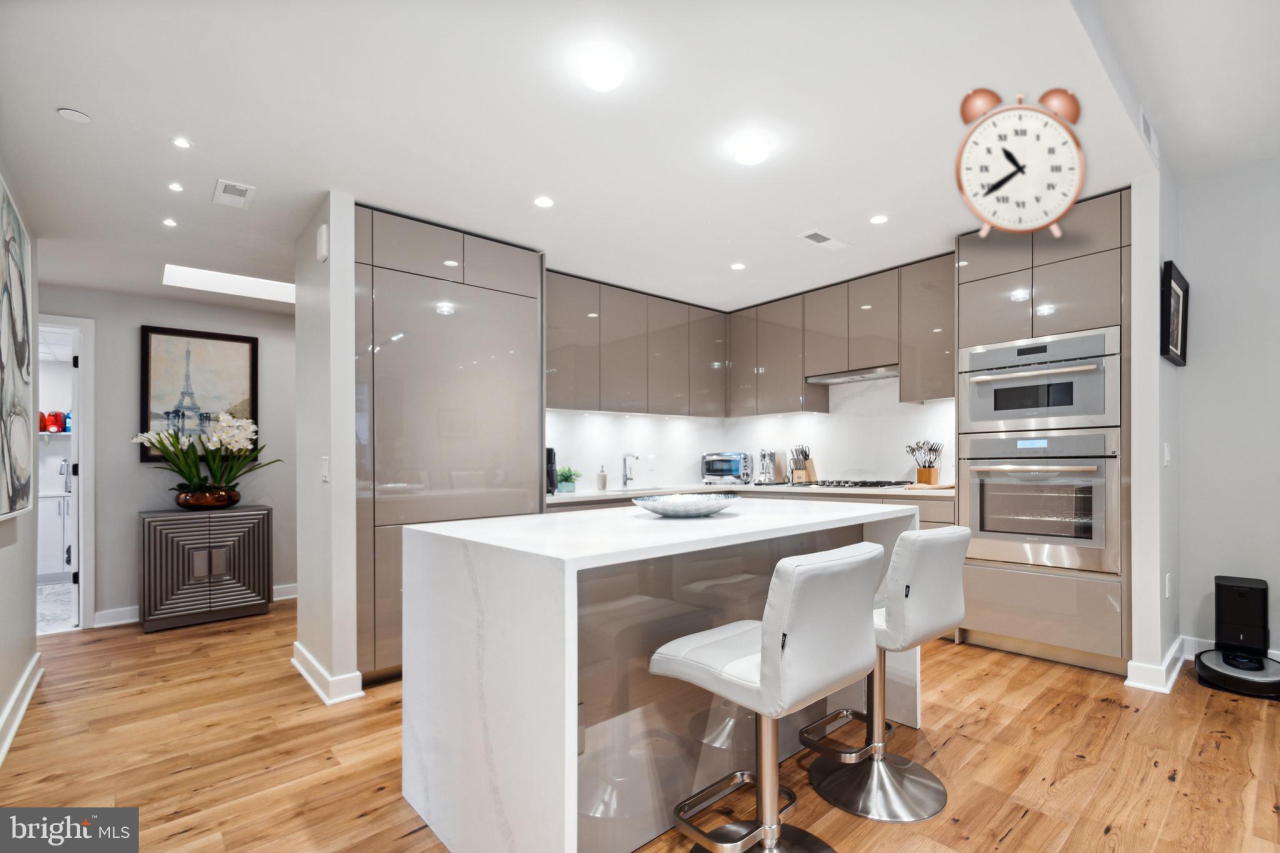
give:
10.39
